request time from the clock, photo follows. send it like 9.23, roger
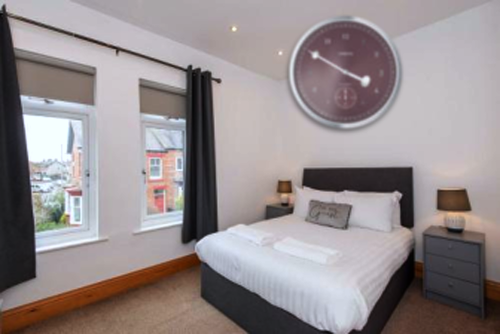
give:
3.50
